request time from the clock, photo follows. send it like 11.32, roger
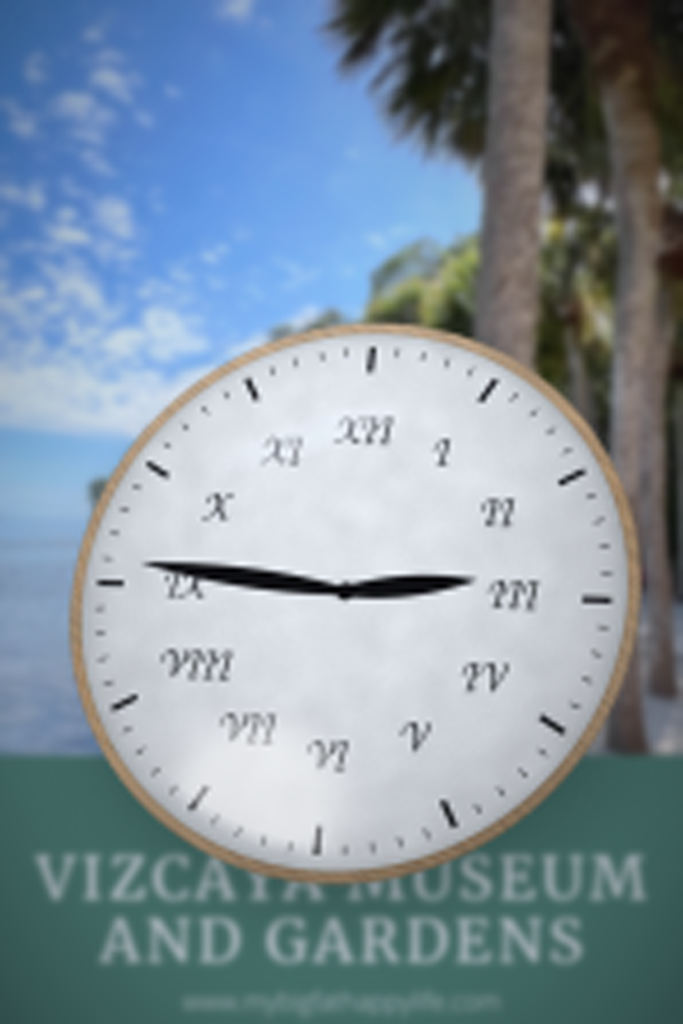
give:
2.46
